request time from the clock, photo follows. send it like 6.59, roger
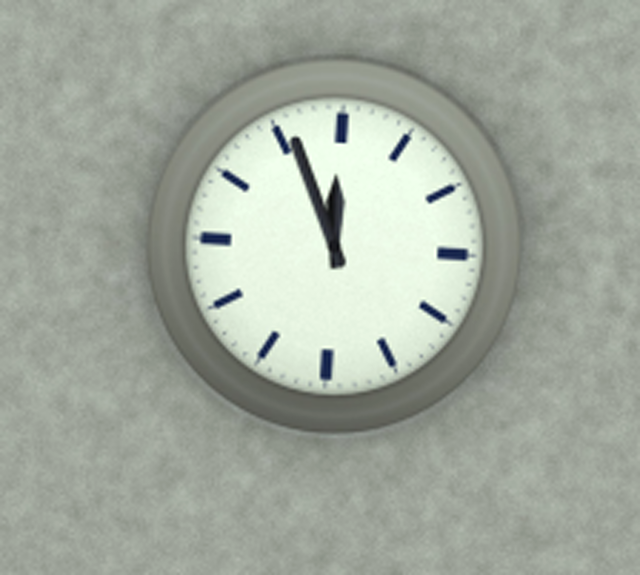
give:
11.56
